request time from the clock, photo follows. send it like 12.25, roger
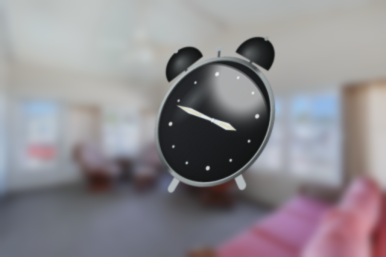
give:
3.49
